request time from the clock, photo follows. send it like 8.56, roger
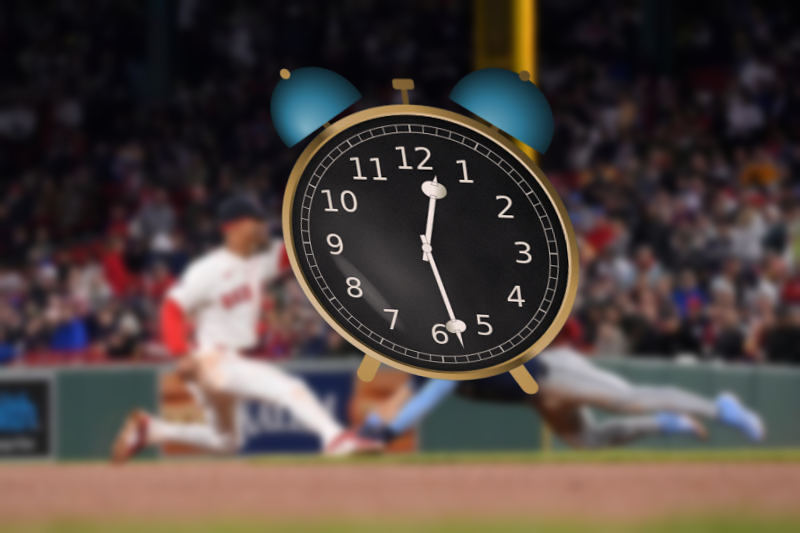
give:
12.28
